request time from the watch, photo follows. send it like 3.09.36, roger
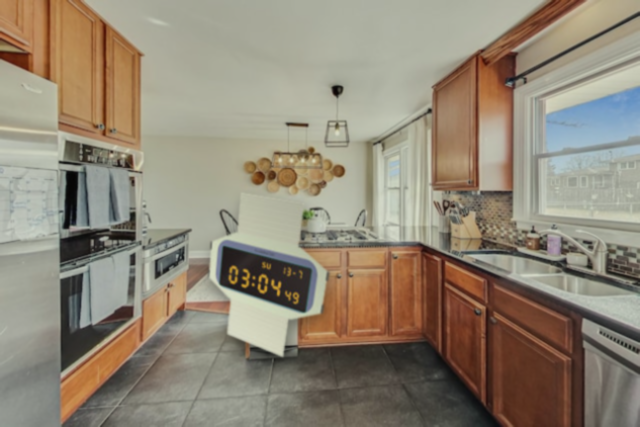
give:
3.04.49
